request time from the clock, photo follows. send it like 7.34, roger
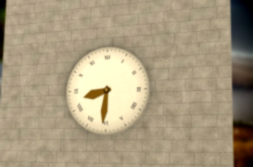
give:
8.31
